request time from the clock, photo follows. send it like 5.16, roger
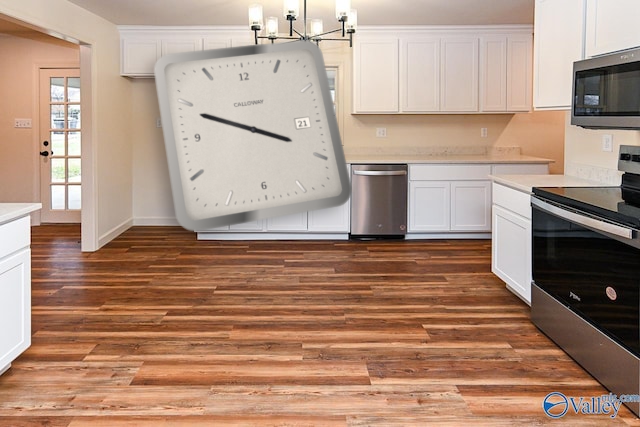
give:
3.49
